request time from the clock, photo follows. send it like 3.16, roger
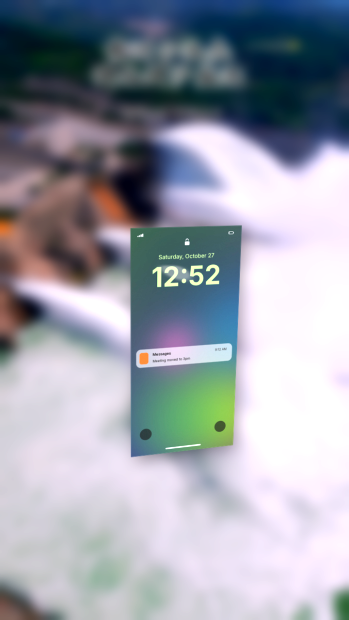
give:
12.52
